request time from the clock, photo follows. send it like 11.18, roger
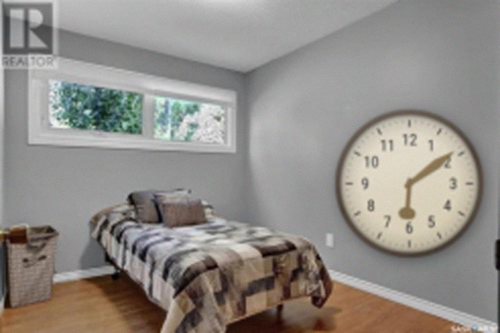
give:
6.09
